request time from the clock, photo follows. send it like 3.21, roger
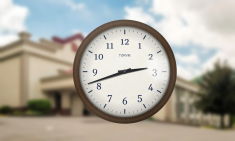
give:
2.42
